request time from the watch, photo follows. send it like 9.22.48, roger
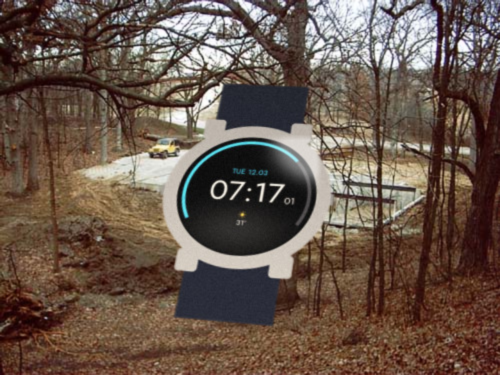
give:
7.17.01
